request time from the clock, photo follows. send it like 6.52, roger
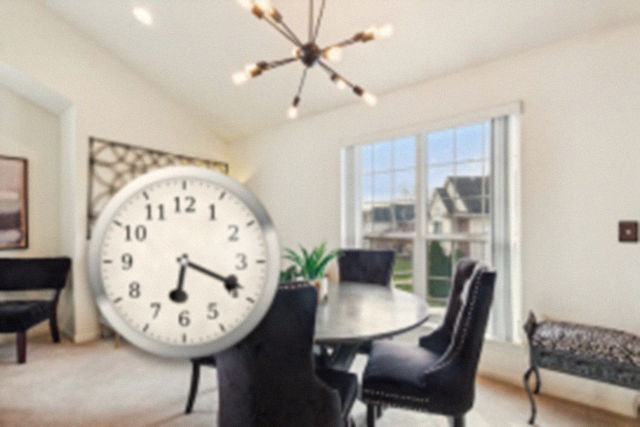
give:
6.19
